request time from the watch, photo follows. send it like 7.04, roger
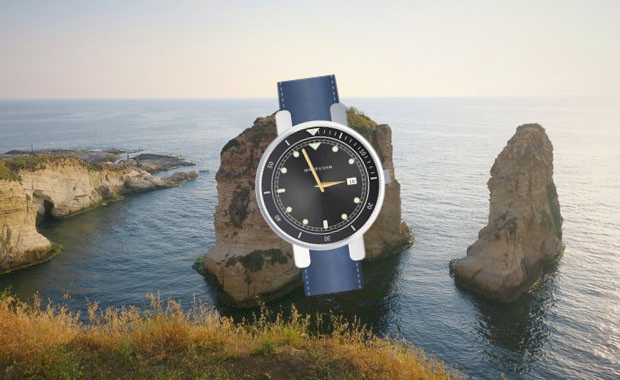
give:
2.57
